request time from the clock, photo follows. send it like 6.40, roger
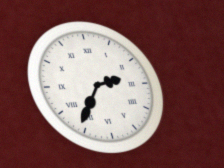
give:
2.36
